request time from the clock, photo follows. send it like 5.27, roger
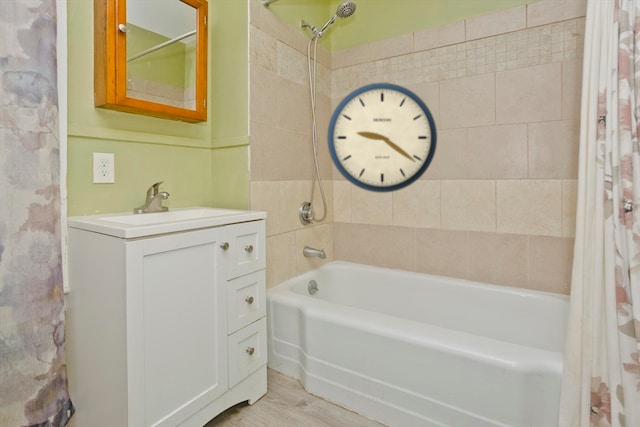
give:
9.21
